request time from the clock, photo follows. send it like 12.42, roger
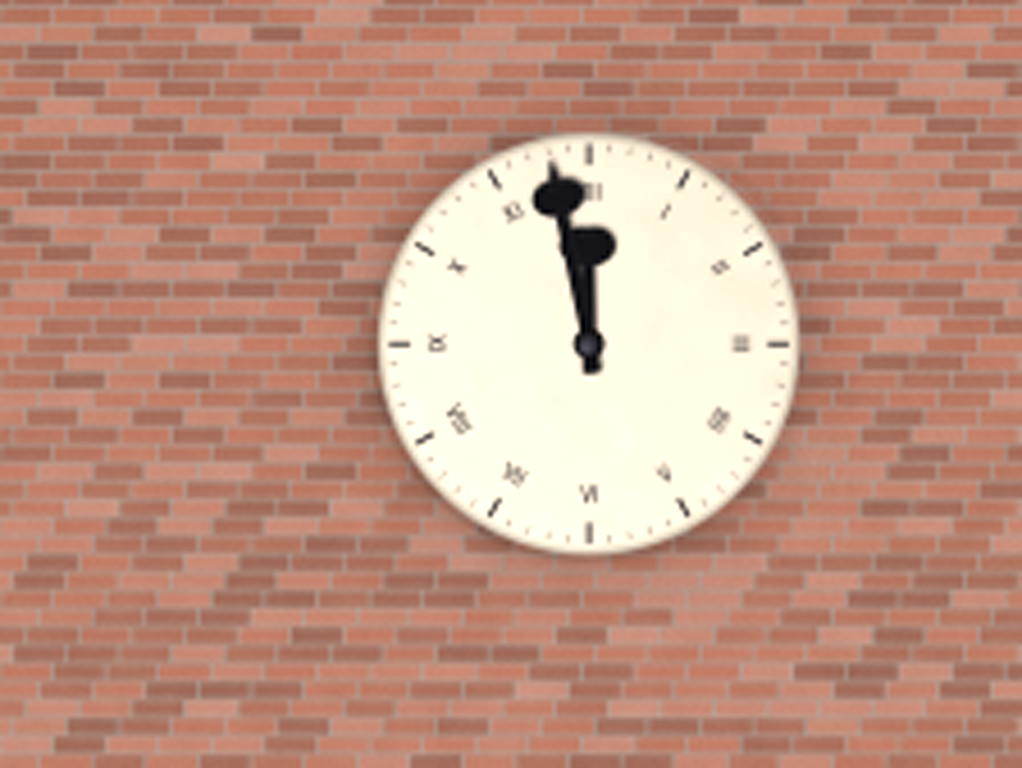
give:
11.58
